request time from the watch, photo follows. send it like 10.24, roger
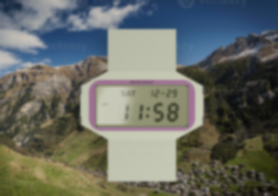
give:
11.58
